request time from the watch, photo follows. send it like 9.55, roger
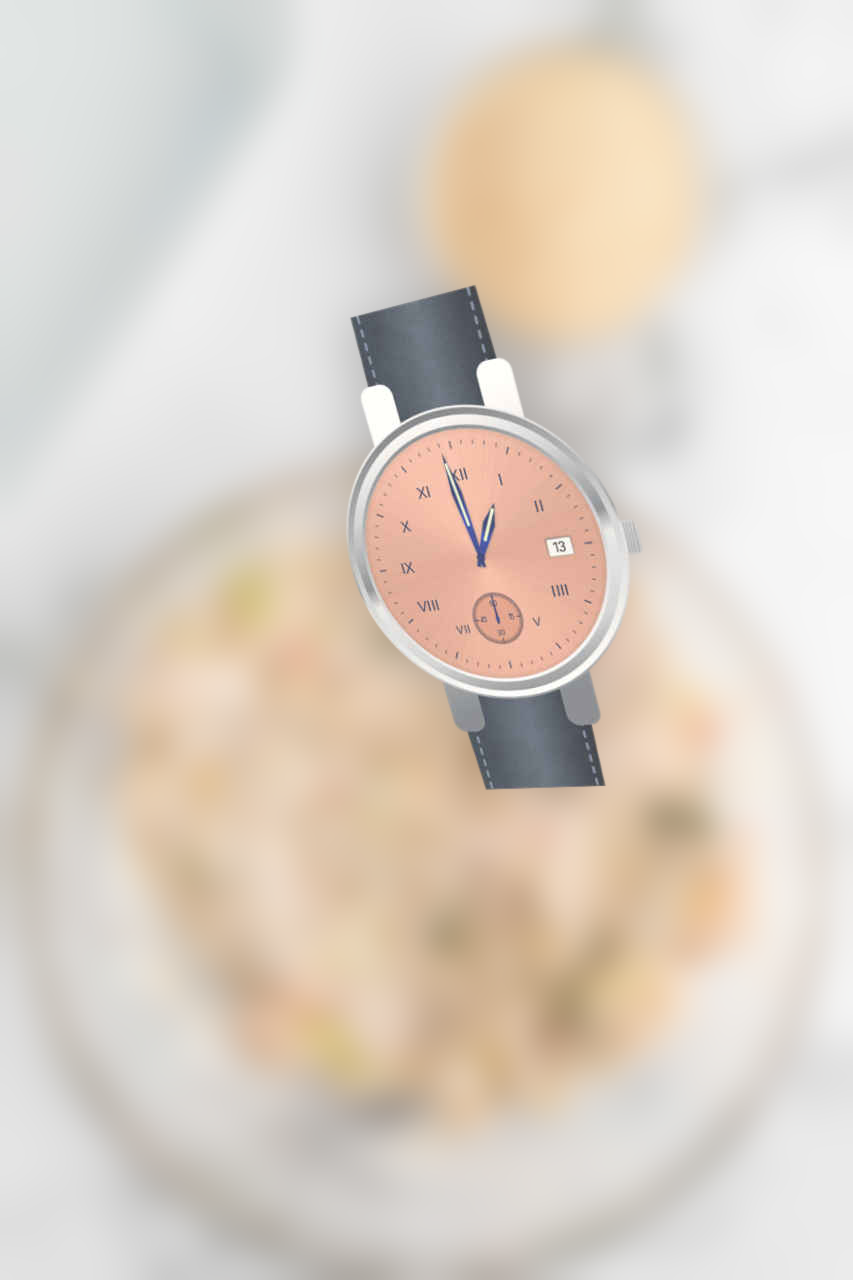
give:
12.59
